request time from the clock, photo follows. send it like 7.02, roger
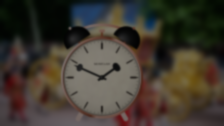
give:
1.49
